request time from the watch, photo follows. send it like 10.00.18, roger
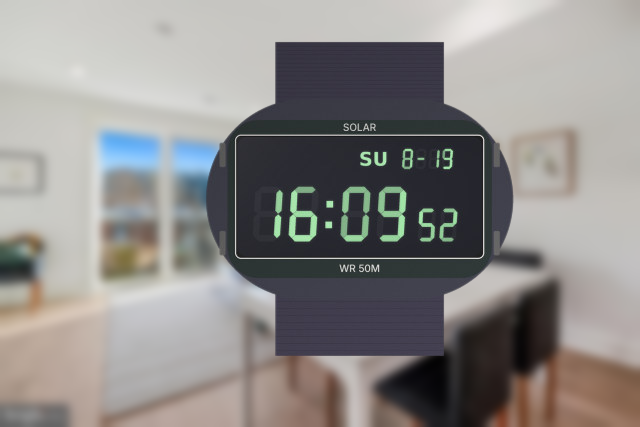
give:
16.09.52
